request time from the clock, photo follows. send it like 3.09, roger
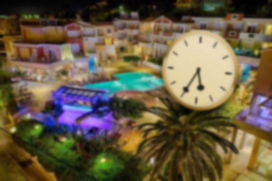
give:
5.35
